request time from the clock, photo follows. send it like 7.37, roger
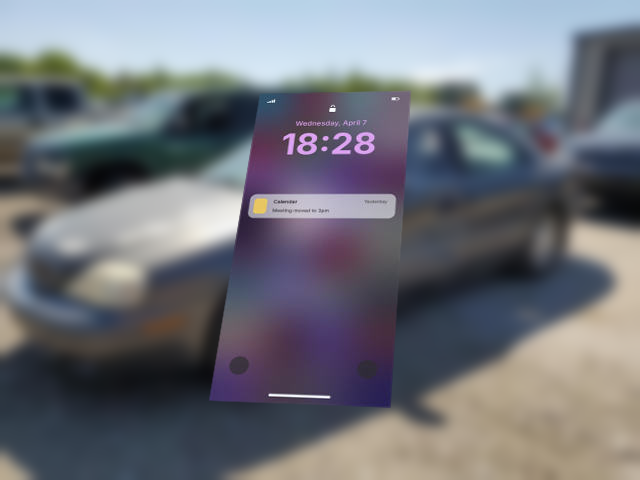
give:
18.28
